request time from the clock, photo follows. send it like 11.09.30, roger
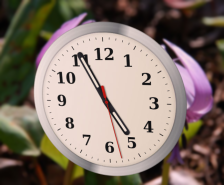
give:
4.55.28
